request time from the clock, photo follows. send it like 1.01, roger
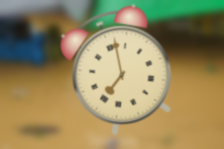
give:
8.02
